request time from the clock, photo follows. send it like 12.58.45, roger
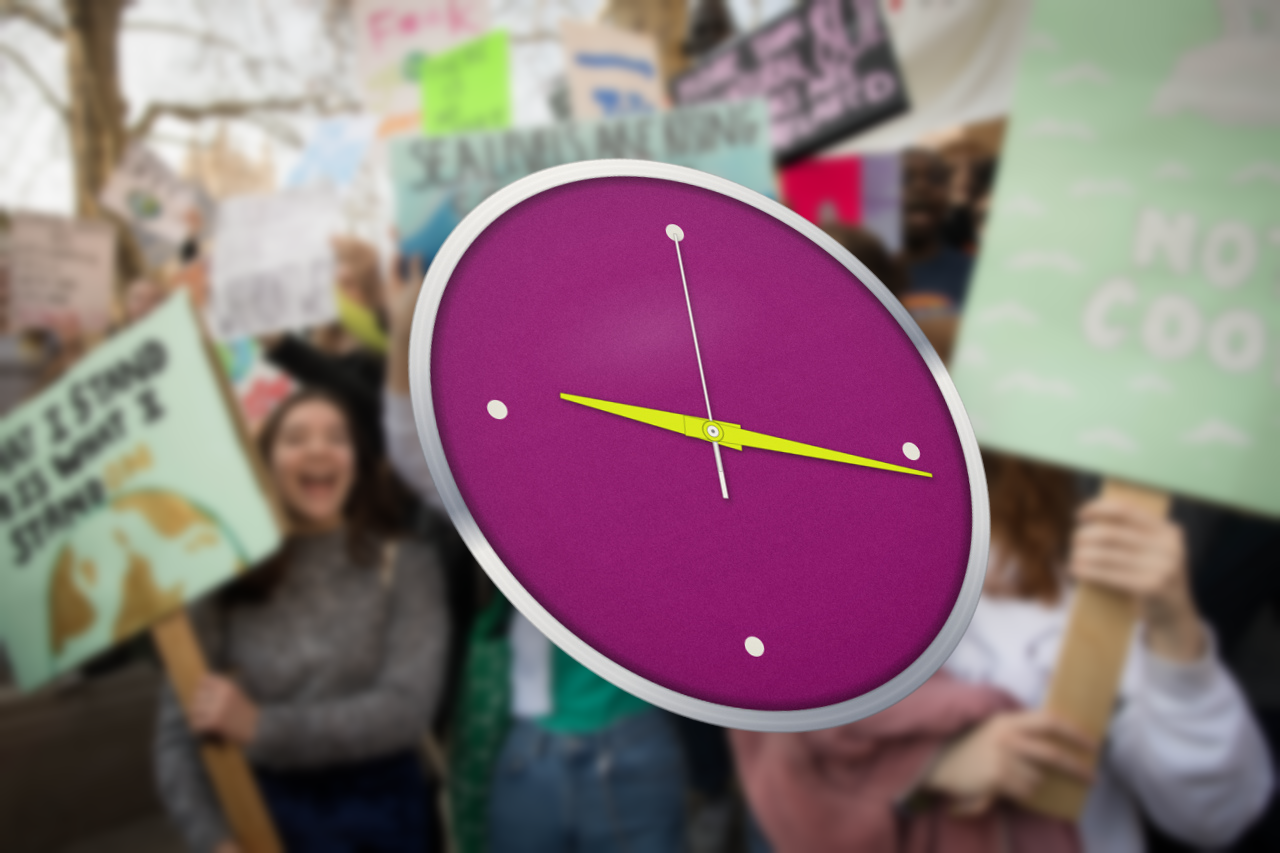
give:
9.16.00
